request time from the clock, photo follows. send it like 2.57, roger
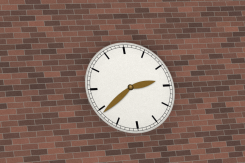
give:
2.39
